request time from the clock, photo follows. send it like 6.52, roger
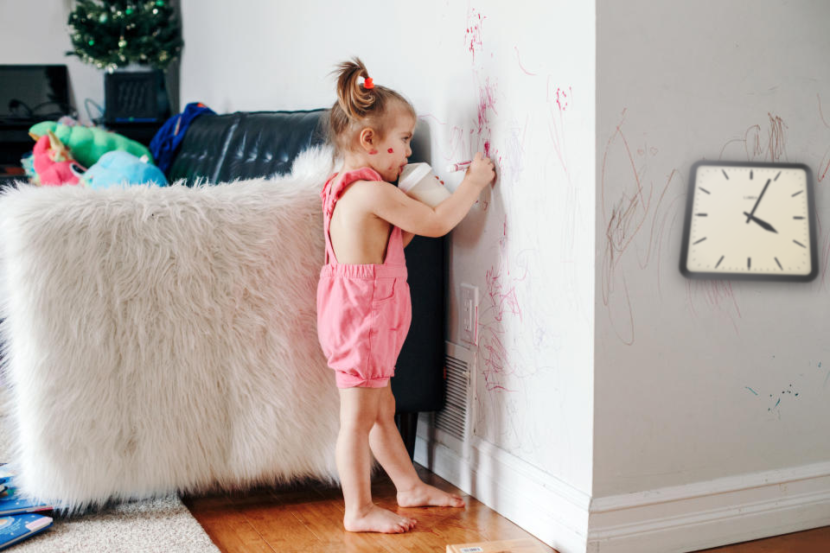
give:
4.04
